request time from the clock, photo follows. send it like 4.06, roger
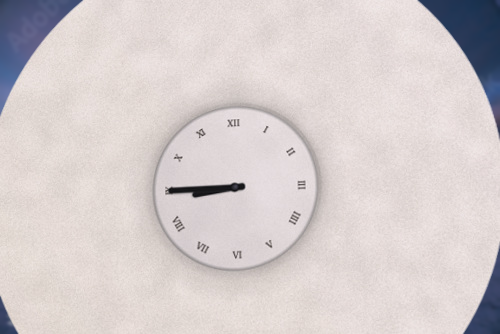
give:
8.45
